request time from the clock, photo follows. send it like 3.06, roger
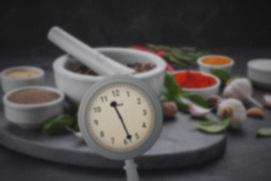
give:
11.28
